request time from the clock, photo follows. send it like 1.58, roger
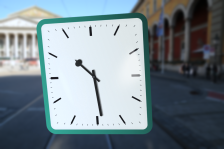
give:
10.29
